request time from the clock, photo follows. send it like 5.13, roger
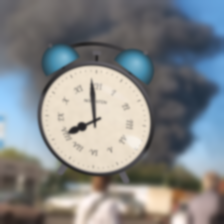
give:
7.59
